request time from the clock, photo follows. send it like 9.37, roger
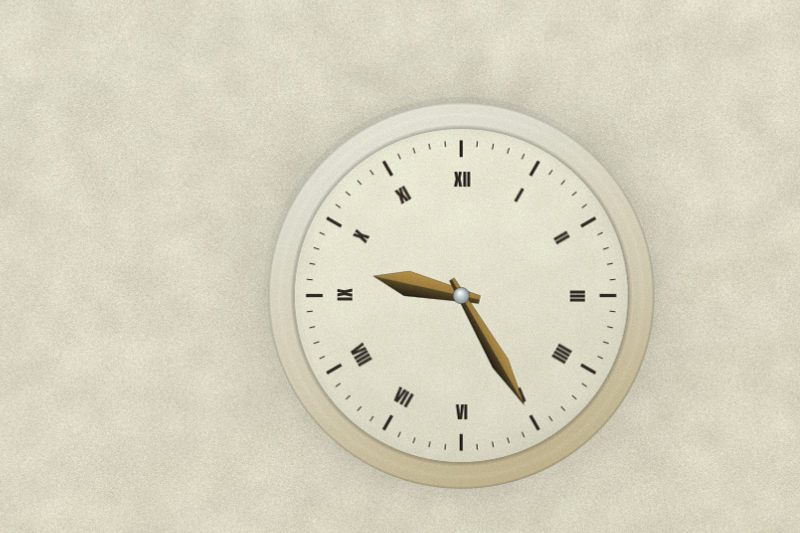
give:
9.25
